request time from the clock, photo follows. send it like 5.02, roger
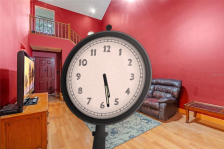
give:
5.28
